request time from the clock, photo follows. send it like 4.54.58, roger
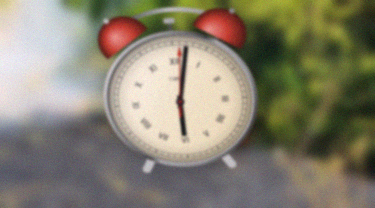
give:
6.02.01
